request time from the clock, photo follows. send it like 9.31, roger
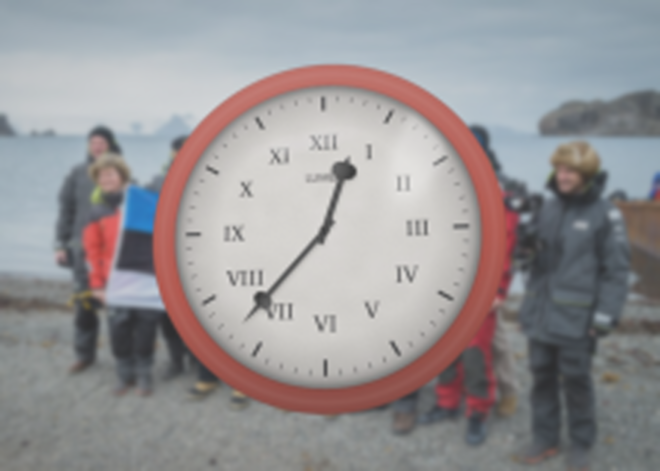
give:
12.37
